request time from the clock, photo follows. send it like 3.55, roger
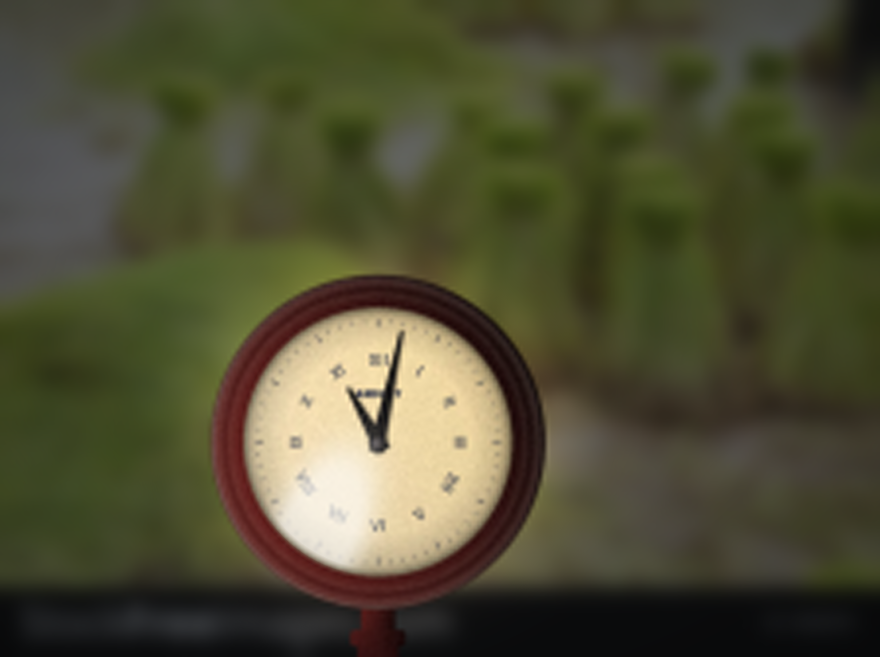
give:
11.02
